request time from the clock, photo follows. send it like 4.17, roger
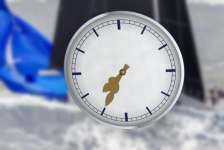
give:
7.35
